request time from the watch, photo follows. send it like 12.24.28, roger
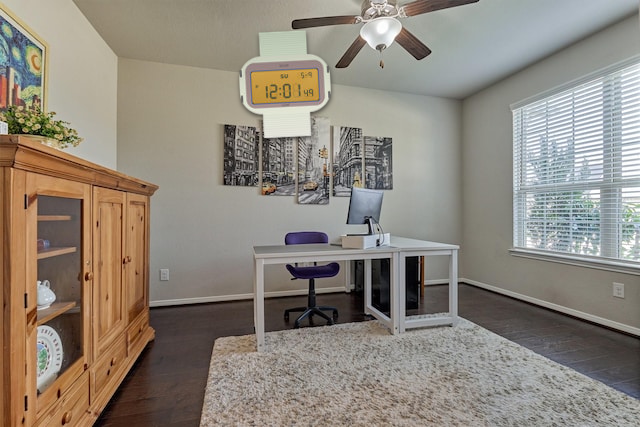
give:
12.01.49
